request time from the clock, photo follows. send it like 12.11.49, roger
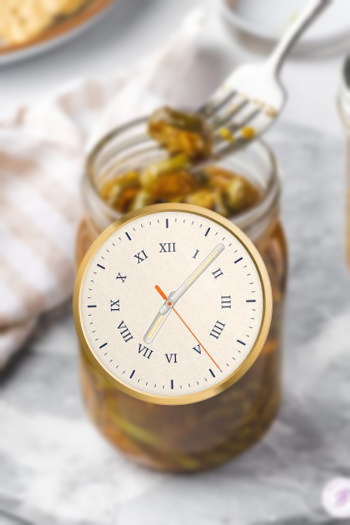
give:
7.07.24
